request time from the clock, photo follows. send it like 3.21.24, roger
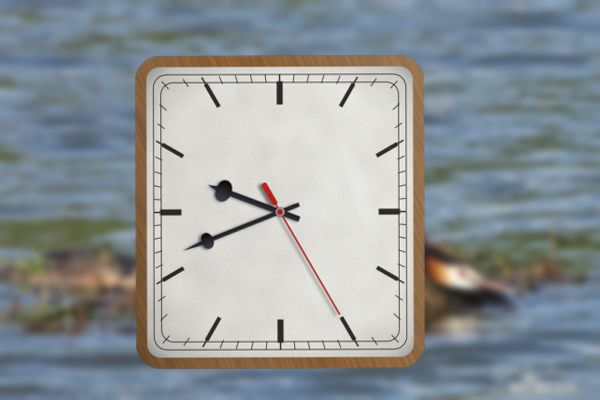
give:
9.41.25
